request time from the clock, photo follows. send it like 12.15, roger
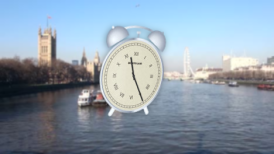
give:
11.25
